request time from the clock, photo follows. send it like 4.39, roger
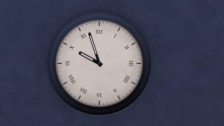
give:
9.57
